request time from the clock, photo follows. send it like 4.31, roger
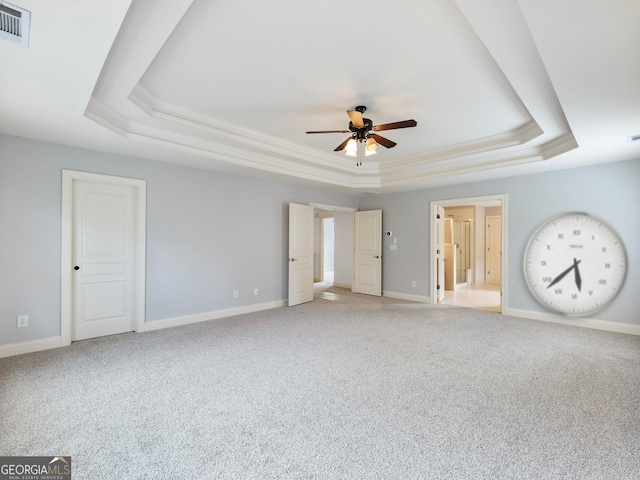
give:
5.38
